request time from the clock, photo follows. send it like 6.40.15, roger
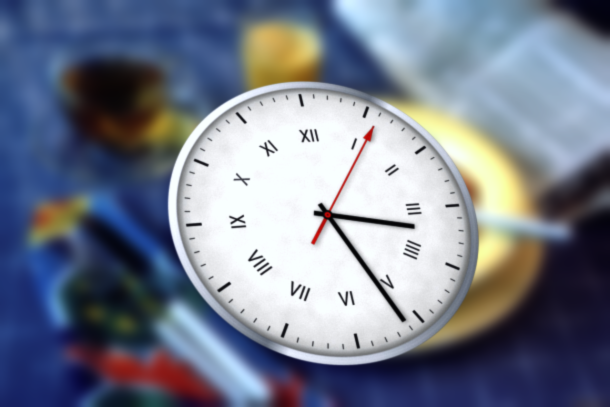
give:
3.26.06
